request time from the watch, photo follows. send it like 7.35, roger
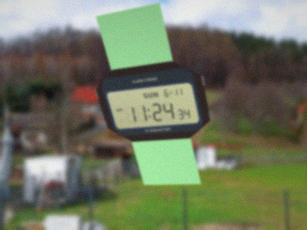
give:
11.24
